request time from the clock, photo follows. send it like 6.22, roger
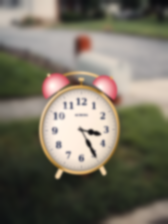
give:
3.25
